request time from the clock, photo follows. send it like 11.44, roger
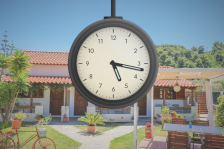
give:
5.17
